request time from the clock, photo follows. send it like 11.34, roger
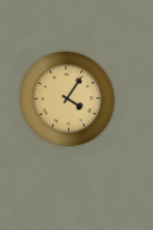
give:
4.06
